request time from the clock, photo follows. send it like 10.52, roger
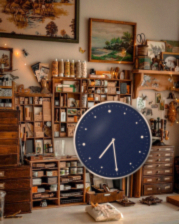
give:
7.30
